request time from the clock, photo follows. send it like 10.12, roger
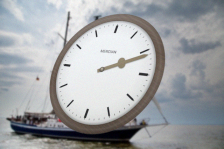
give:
2.11
